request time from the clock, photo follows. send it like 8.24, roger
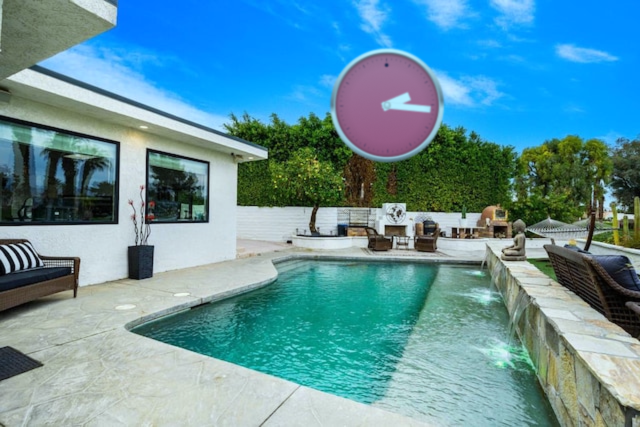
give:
2.16
